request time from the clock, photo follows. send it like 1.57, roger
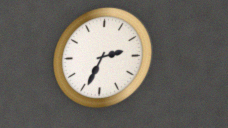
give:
2.34
